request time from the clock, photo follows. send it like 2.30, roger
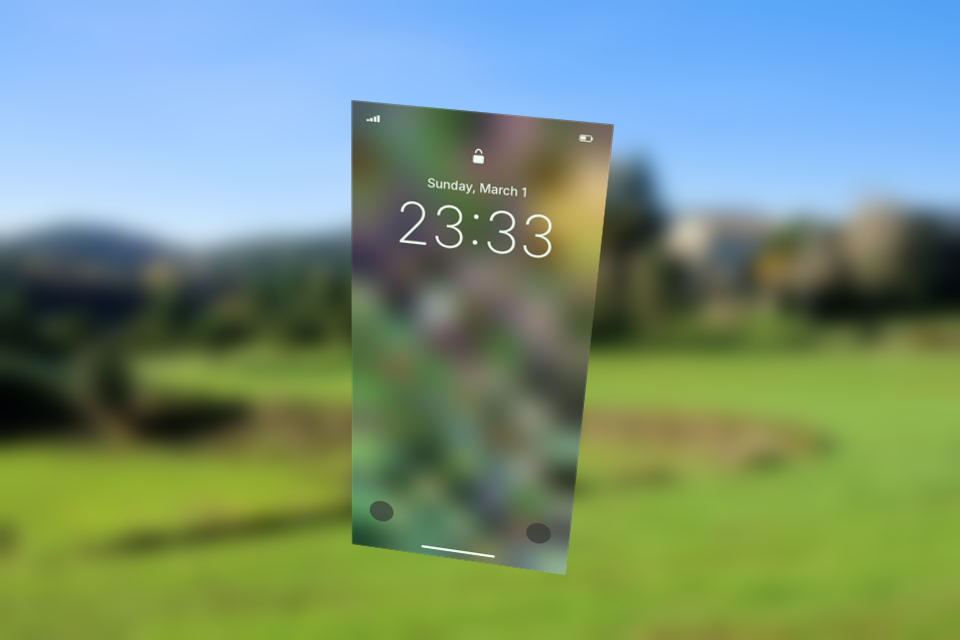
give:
23.33
